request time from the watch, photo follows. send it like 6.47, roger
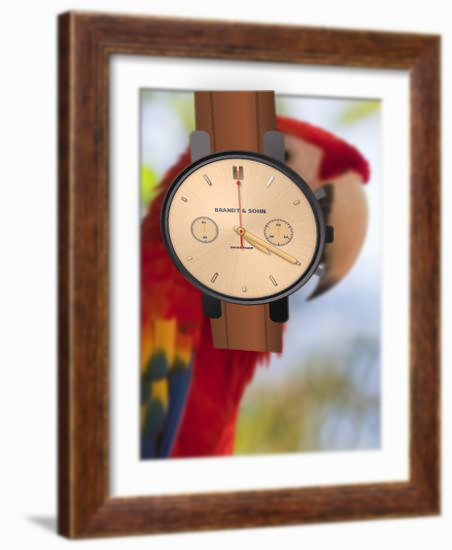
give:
4.20
